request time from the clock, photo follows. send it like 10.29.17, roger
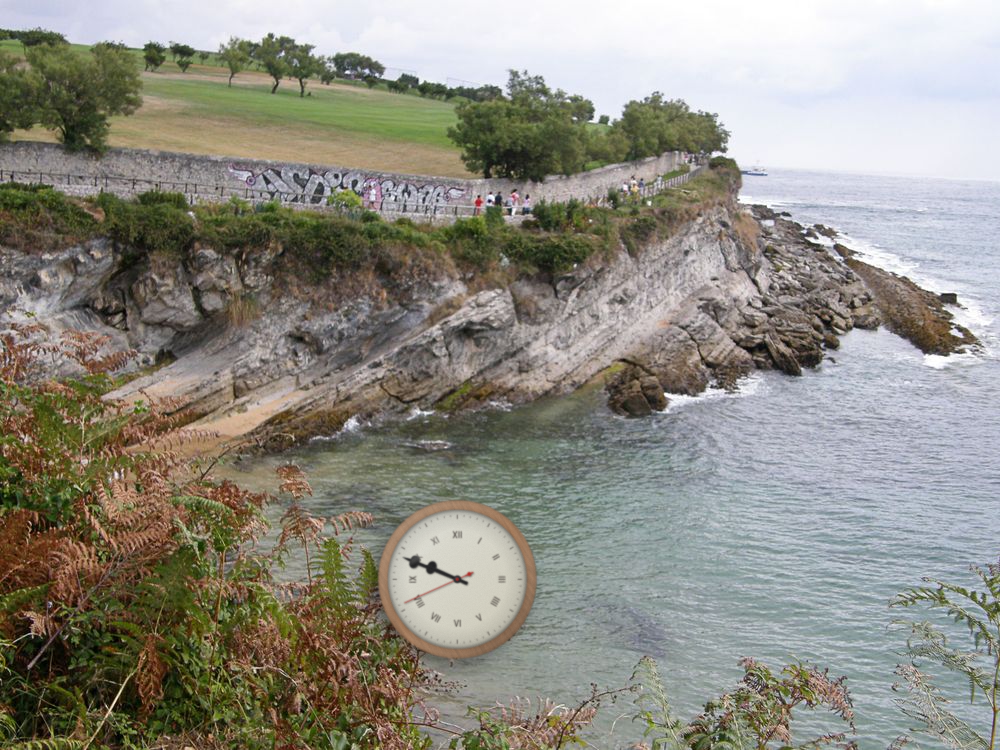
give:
9.48.41
